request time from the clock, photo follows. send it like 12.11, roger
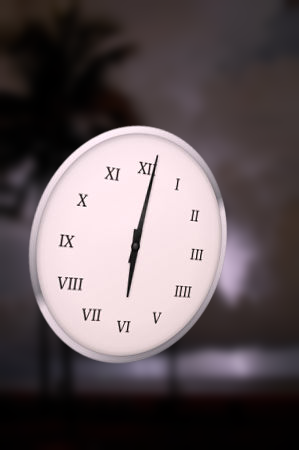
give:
6.01
